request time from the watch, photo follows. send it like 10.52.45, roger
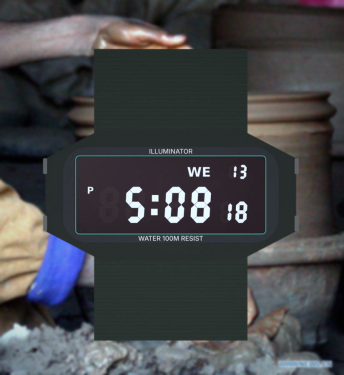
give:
5.08.18
